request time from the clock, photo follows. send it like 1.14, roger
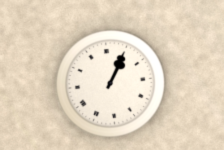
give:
1.05
